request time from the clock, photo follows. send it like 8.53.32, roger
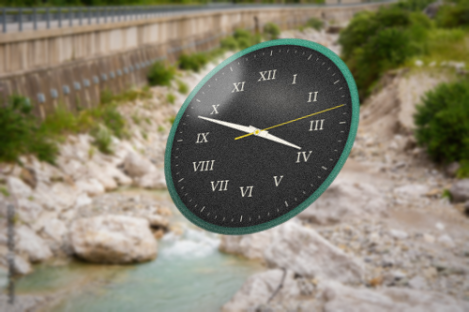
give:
3.48.13
